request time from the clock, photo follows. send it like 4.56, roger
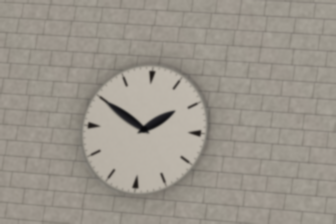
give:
1.50
